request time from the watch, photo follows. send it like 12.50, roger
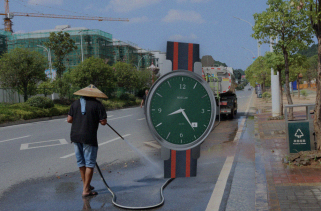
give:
8.24
